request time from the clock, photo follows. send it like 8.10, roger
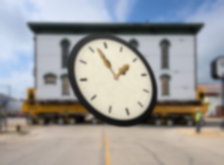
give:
1.57
